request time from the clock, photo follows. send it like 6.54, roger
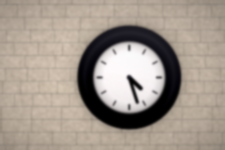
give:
4.27
